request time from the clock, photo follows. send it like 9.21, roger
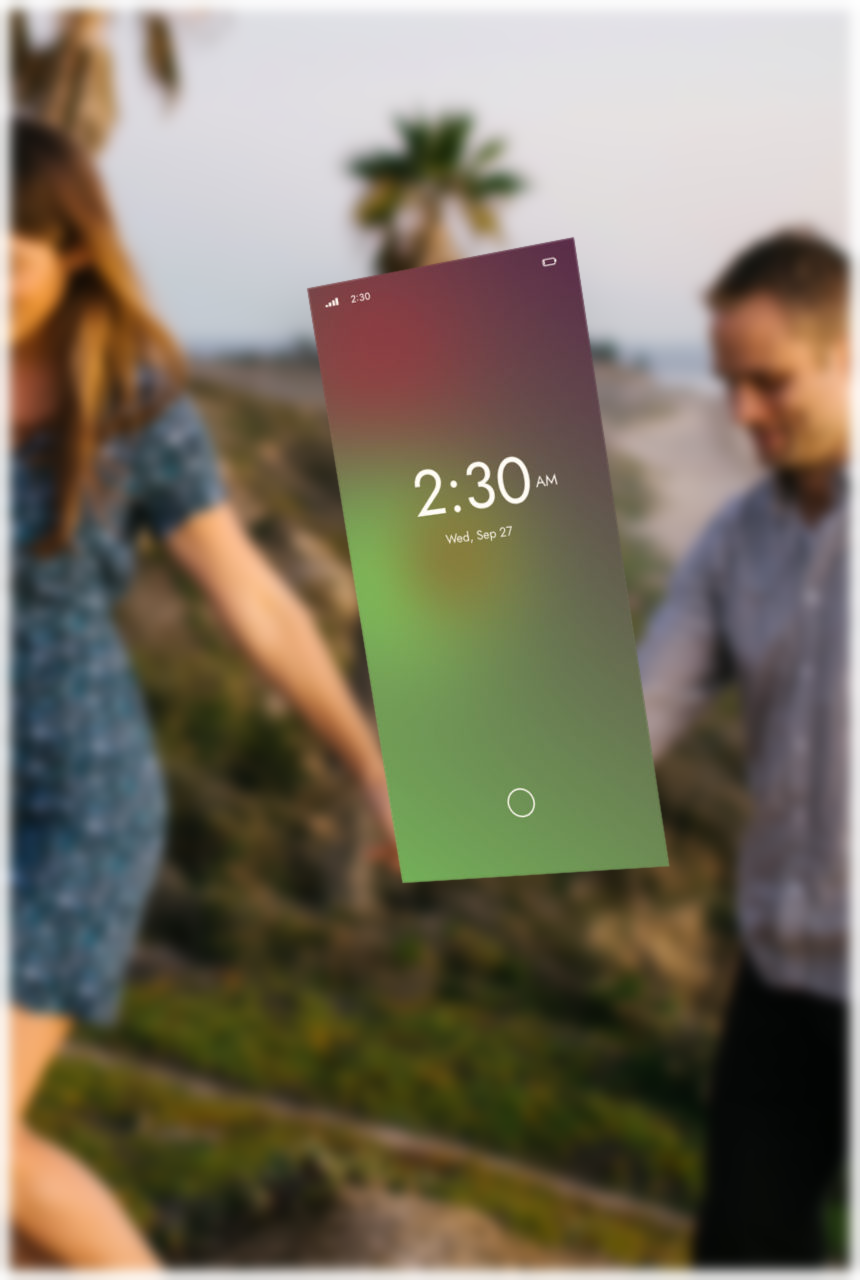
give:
2.30
